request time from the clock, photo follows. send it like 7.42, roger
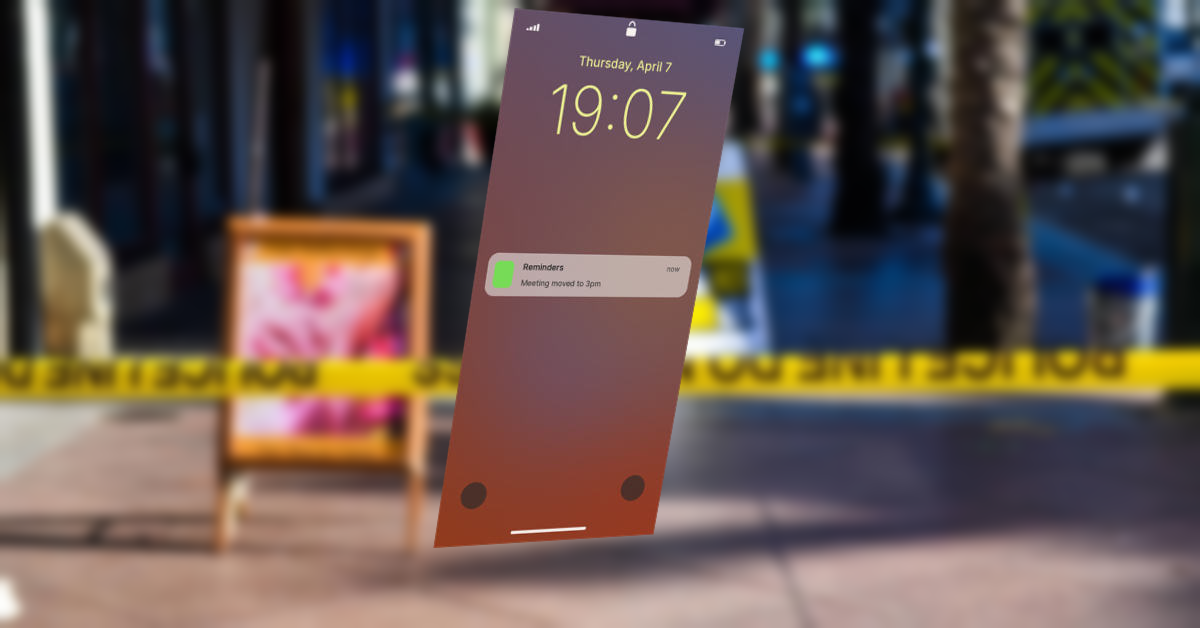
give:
19.07
